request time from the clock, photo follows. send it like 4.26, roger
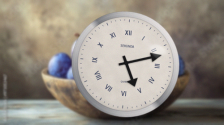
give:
5.12
